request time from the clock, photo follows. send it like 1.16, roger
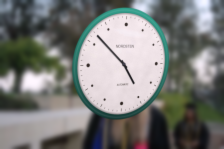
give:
4.52
